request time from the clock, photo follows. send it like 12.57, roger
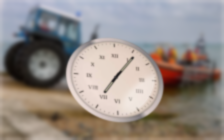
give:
7.06
